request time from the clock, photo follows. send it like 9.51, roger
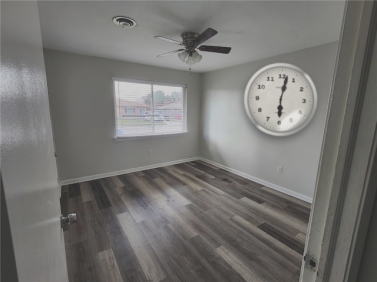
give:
6.02
